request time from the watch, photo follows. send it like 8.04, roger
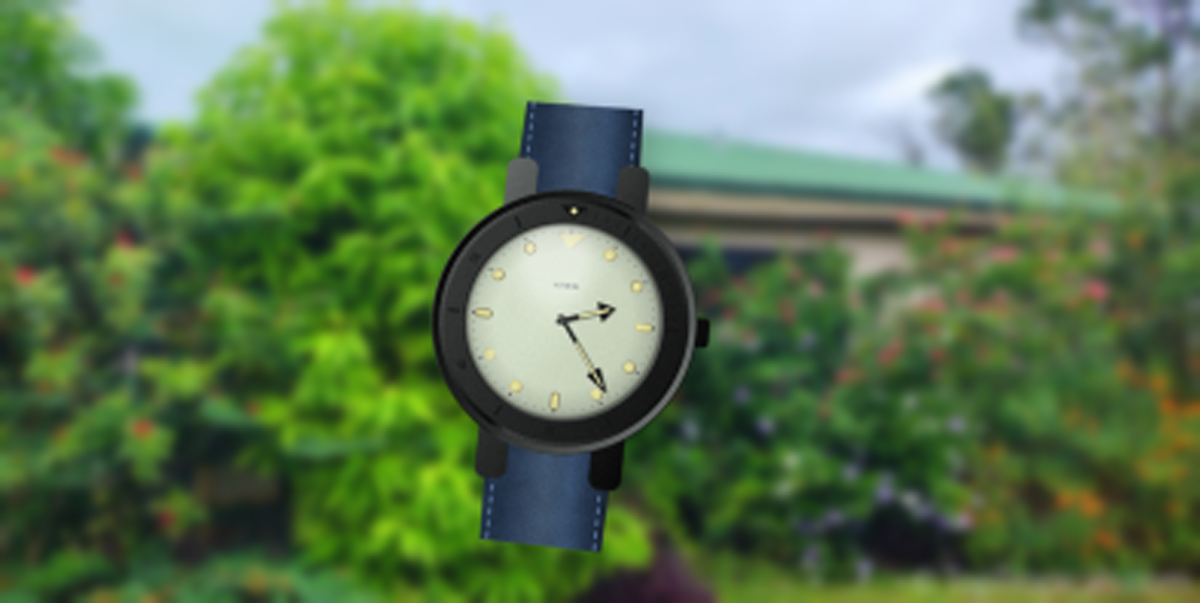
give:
2.24
